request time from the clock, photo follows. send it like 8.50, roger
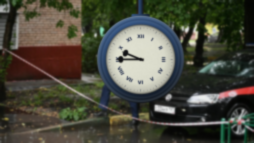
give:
9.45
